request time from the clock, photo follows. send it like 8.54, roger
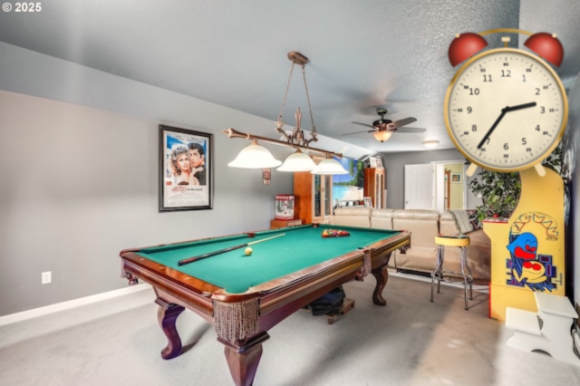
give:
2.36
